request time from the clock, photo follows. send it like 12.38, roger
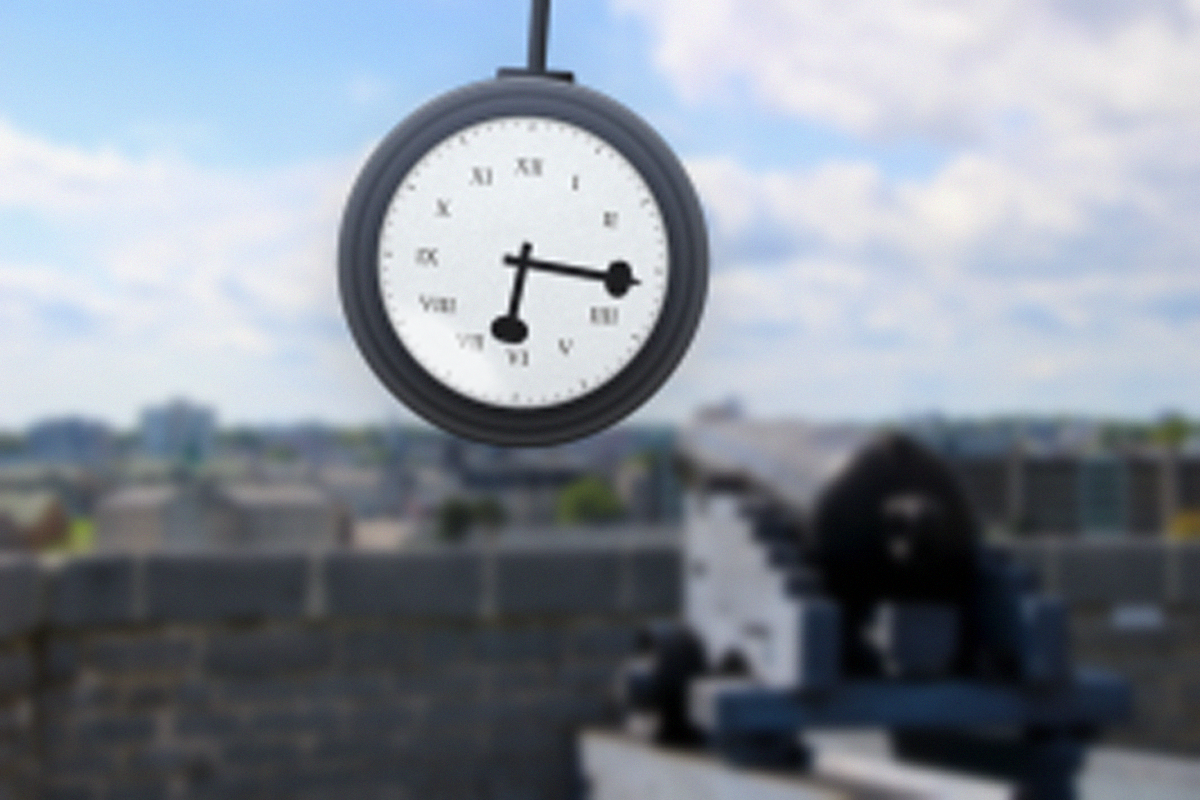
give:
6.16
